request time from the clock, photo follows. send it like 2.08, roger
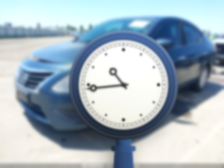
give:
10.44
